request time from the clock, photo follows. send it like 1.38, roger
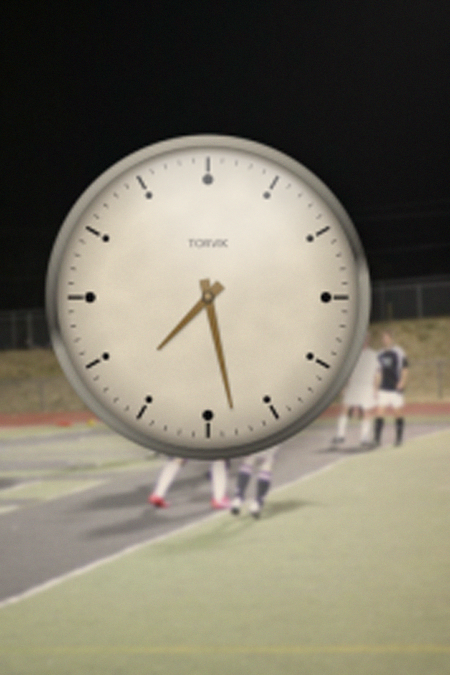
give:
7.28
